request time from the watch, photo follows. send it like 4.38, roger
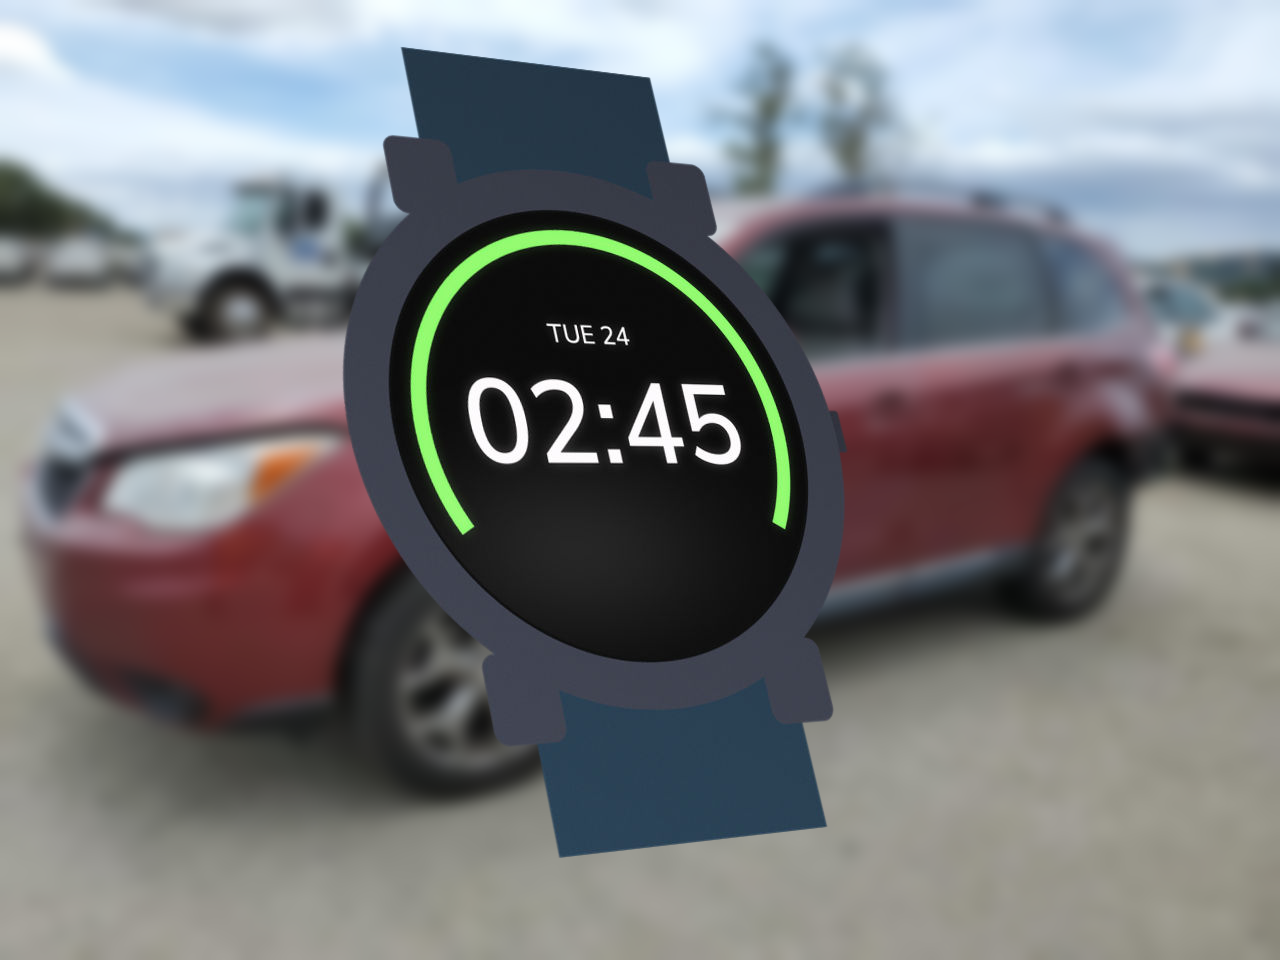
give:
2.45
